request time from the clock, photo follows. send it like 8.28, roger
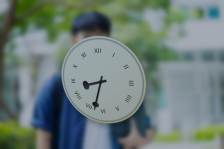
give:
8.33
